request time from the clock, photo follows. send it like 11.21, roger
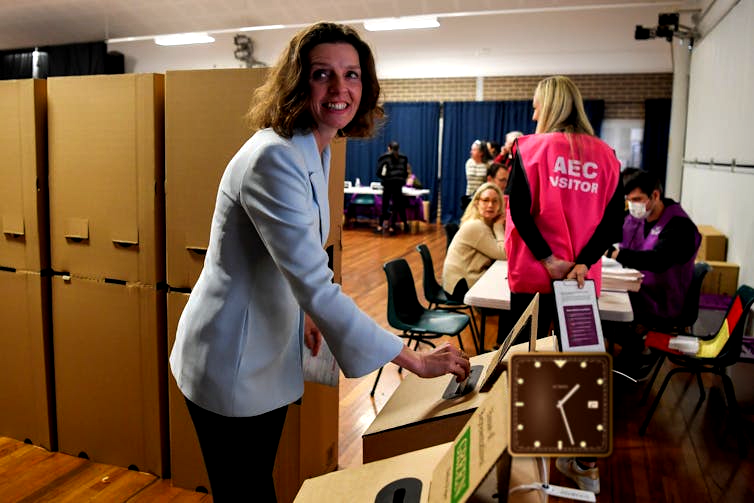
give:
1.27
